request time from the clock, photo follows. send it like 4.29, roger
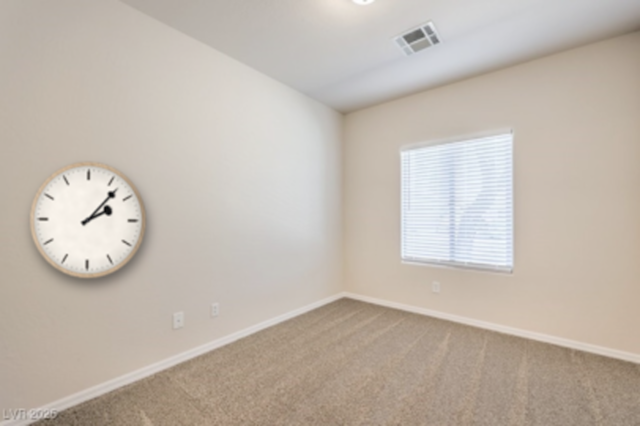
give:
2.07
